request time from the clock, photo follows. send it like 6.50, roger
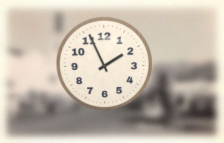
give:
1.56
